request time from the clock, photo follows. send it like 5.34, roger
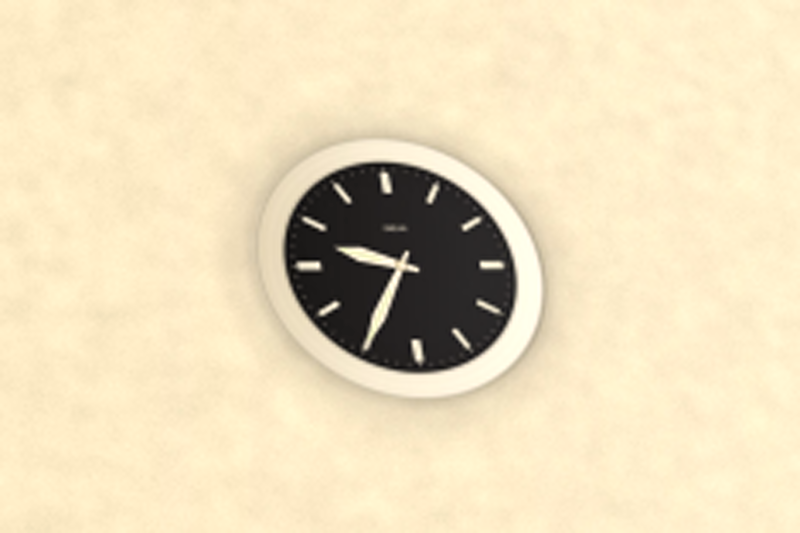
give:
9.35
